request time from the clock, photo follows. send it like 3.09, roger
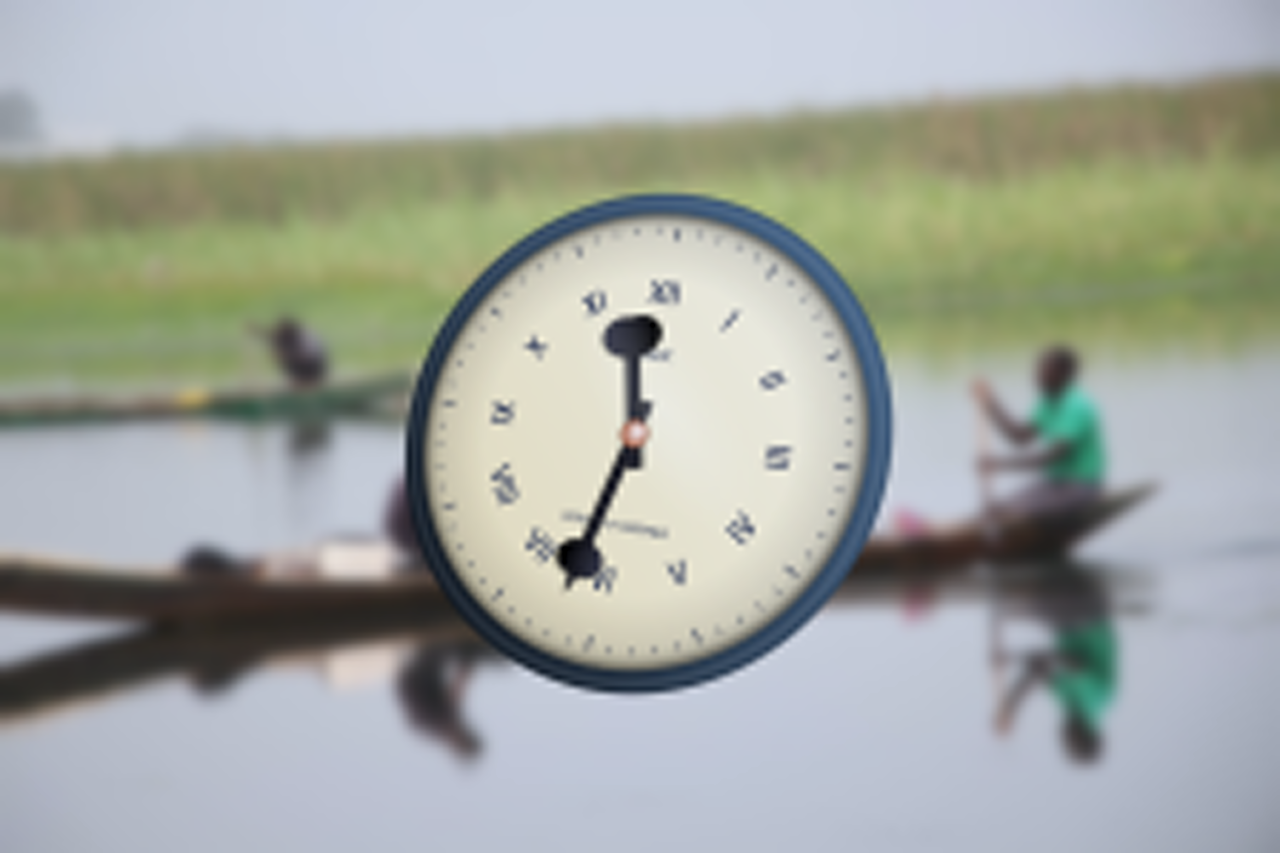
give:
11.32
